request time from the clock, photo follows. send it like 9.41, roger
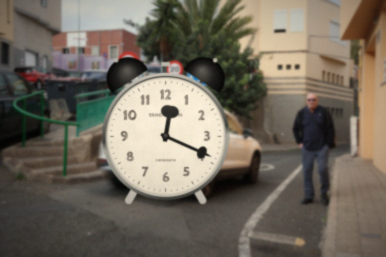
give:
12.19
